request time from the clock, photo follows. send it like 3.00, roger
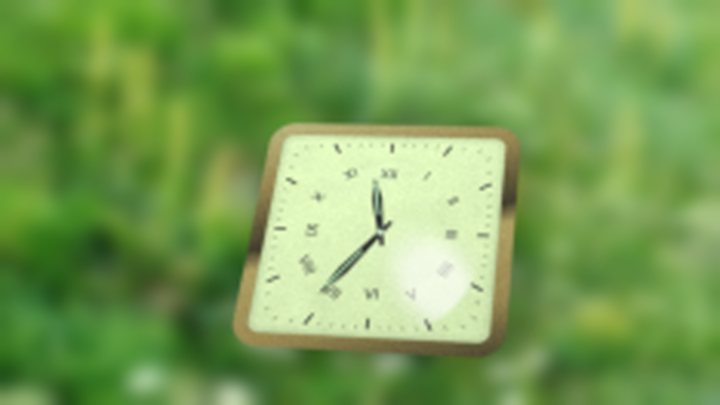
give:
11.36
